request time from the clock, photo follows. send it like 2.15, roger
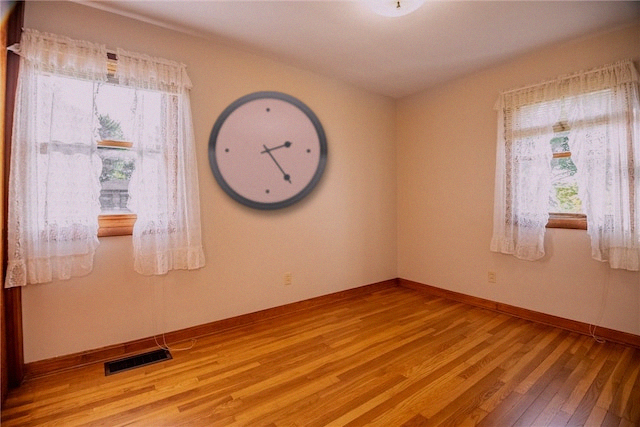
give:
2.24
